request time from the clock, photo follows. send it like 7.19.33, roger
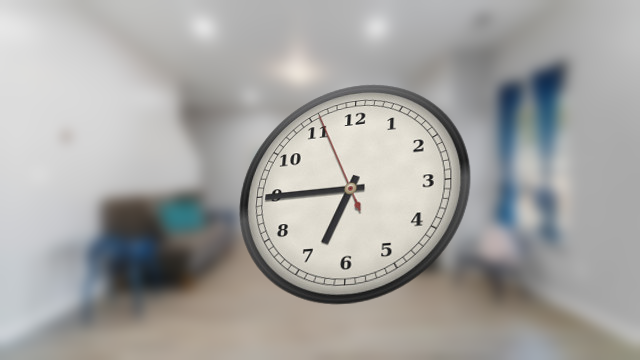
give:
6.44.56
